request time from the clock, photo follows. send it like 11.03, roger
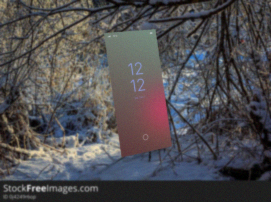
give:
12.12
